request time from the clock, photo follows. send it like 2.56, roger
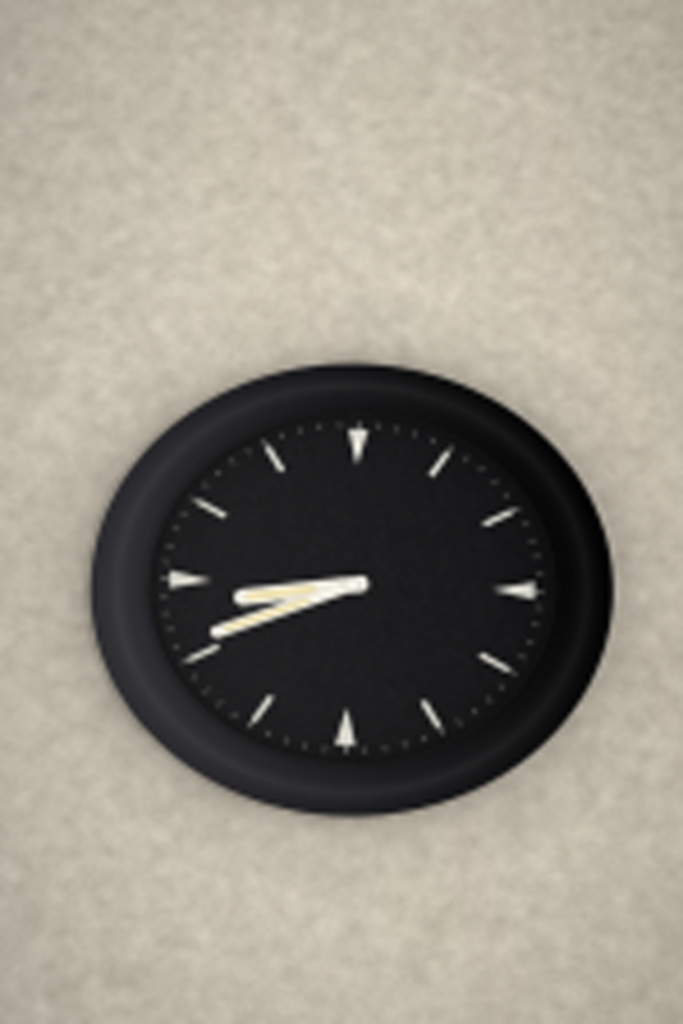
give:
8.41
